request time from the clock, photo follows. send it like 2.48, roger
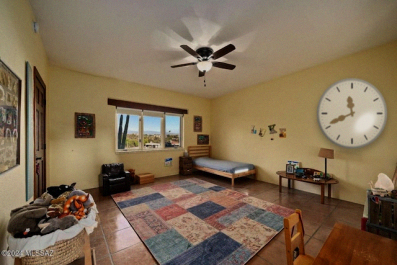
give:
11.41
